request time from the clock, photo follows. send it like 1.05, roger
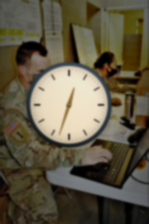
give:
12.33
